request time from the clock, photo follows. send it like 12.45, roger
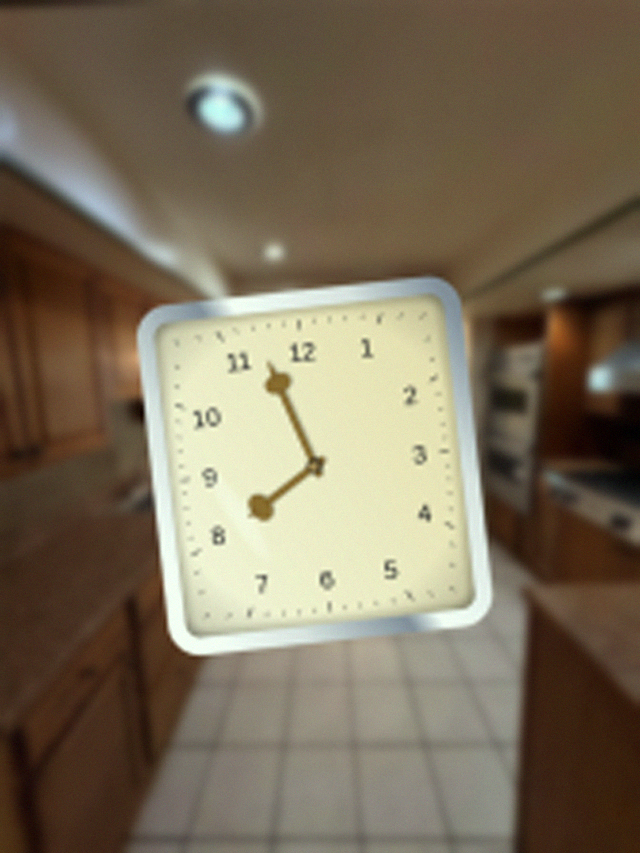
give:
7.57
